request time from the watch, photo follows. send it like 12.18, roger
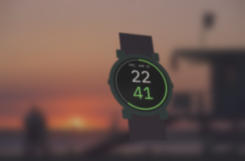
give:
22.41
